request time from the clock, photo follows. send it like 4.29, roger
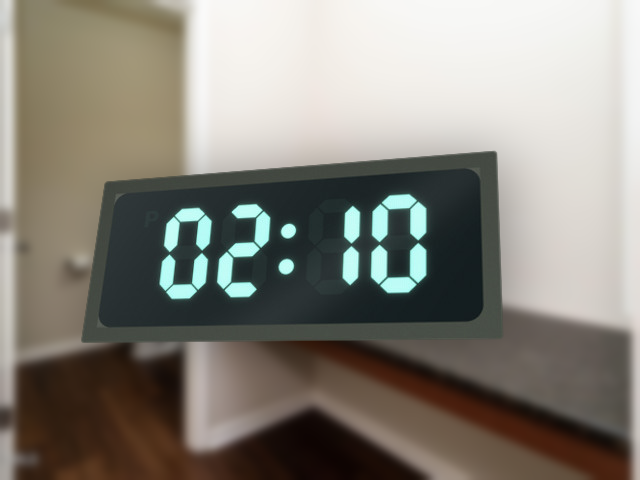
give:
2.10
